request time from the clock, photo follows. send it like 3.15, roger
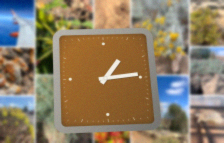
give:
1.14
